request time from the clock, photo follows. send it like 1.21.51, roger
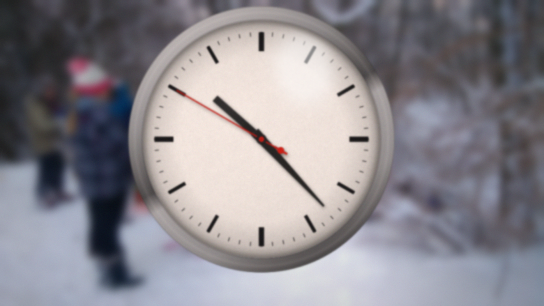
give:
10.22.50
